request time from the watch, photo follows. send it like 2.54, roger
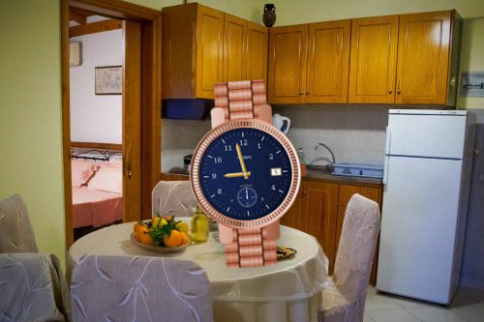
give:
8.58
